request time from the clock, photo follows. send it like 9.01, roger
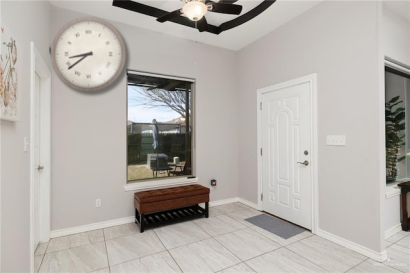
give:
8.39
